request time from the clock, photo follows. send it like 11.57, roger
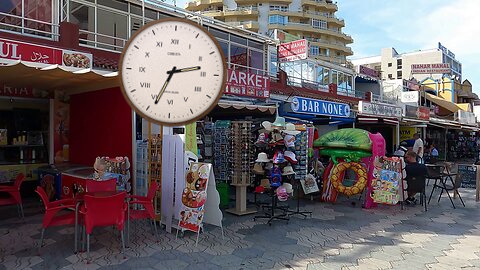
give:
2.34
